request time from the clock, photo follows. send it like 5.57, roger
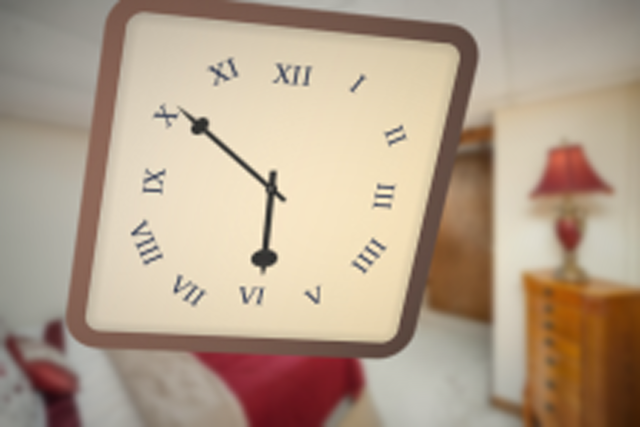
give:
5.51
